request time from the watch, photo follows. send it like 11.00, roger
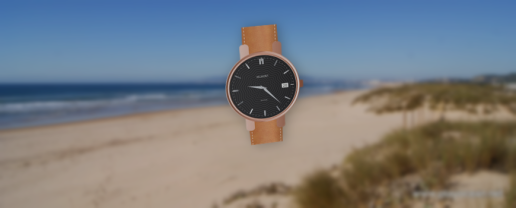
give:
9.23
